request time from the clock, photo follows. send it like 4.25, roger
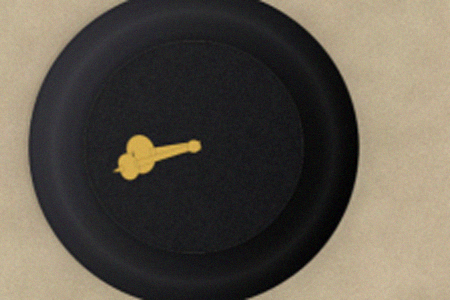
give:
8.42
